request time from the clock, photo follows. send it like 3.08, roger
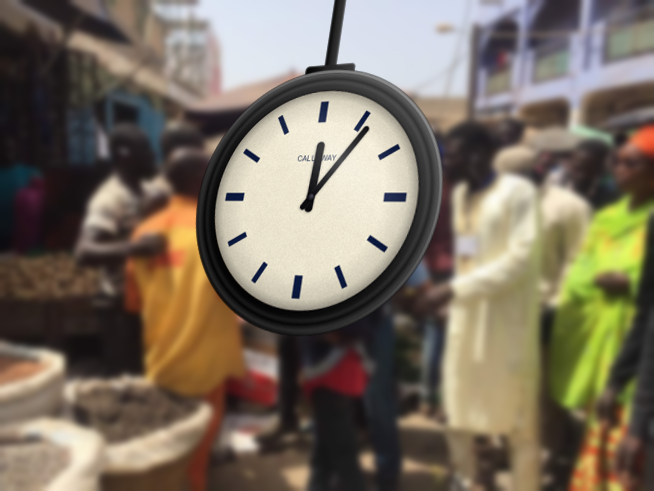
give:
12.06
